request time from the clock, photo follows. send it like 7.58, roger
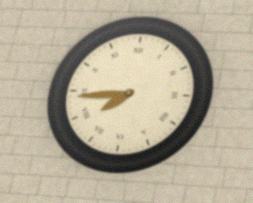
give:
7.44
